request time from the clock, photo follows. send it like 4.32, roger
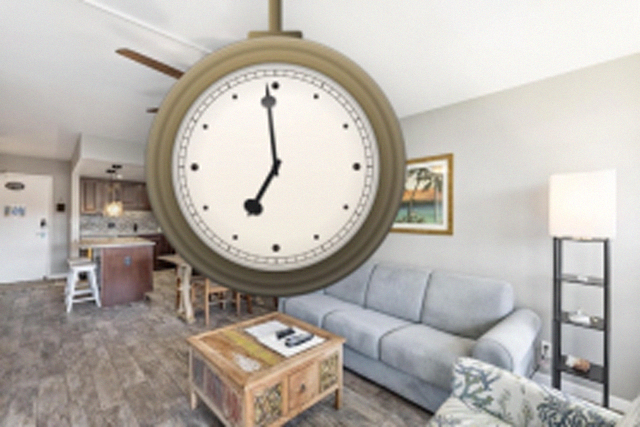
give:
6.59
